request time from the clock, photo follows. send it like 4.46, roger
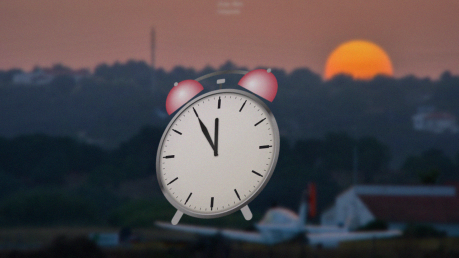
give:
11.55
